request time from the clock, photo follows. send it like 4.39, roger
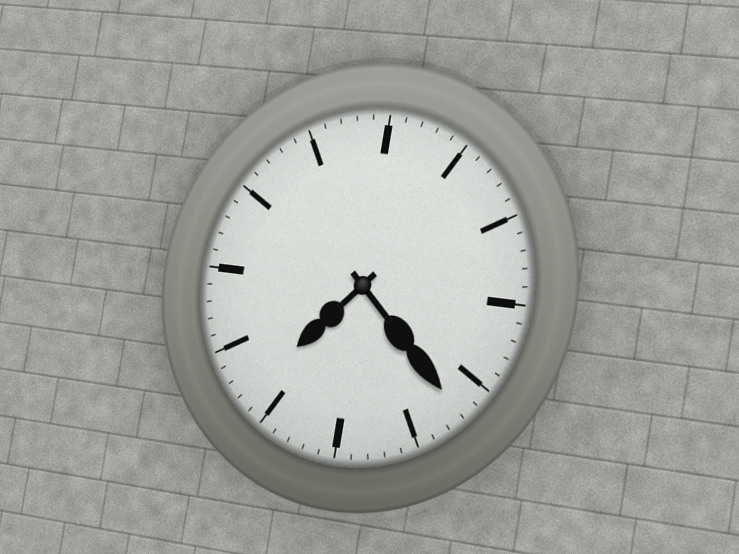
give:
7.22
